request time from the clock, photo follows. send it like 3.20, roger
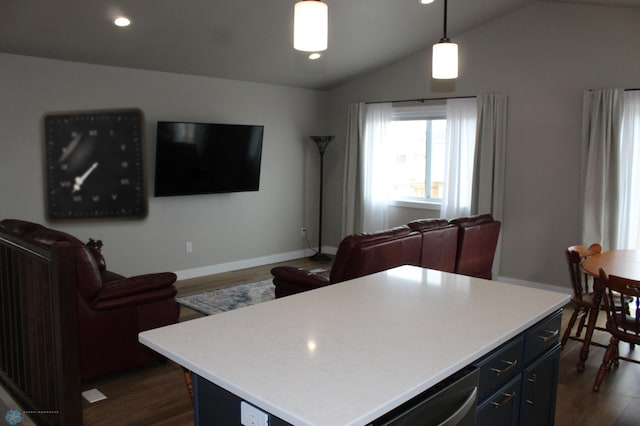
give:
7.37
